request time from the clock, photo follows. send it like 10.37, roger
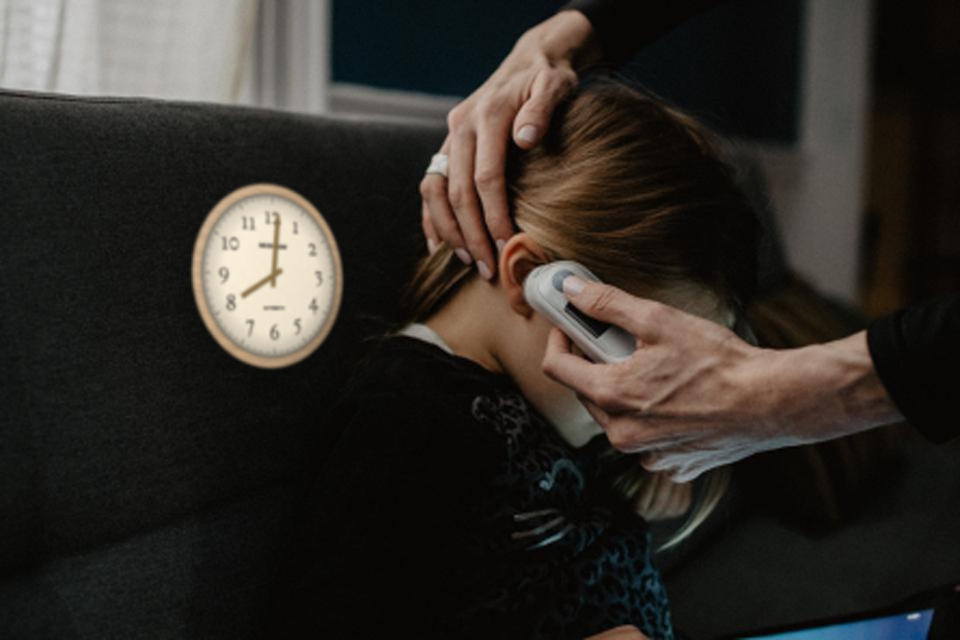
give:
8.01
